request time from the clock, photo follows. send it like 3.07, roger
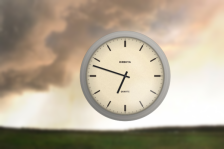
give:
6.48
